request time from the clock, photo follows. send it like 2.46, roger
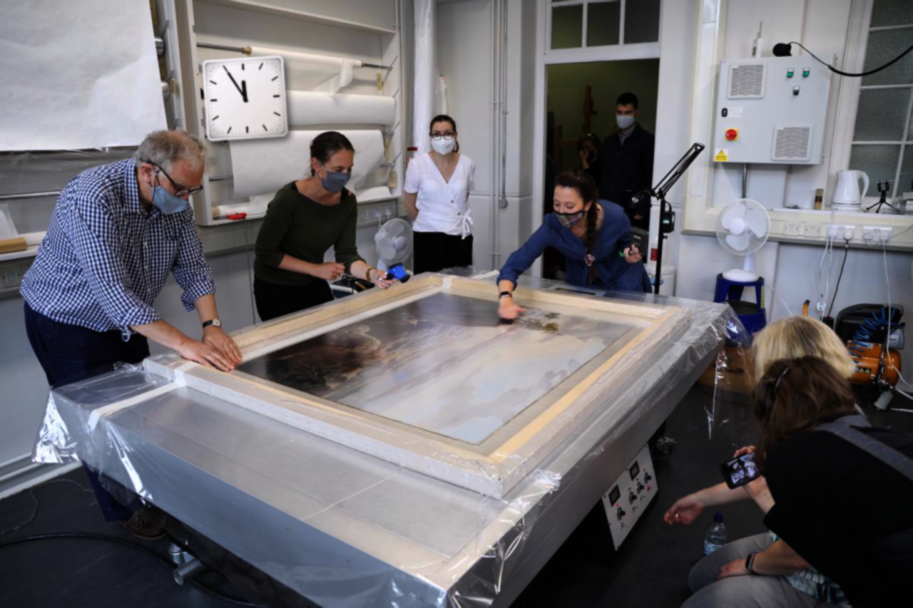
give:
11.55
